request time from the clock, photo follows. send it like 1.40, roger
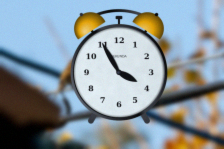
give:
3.55
